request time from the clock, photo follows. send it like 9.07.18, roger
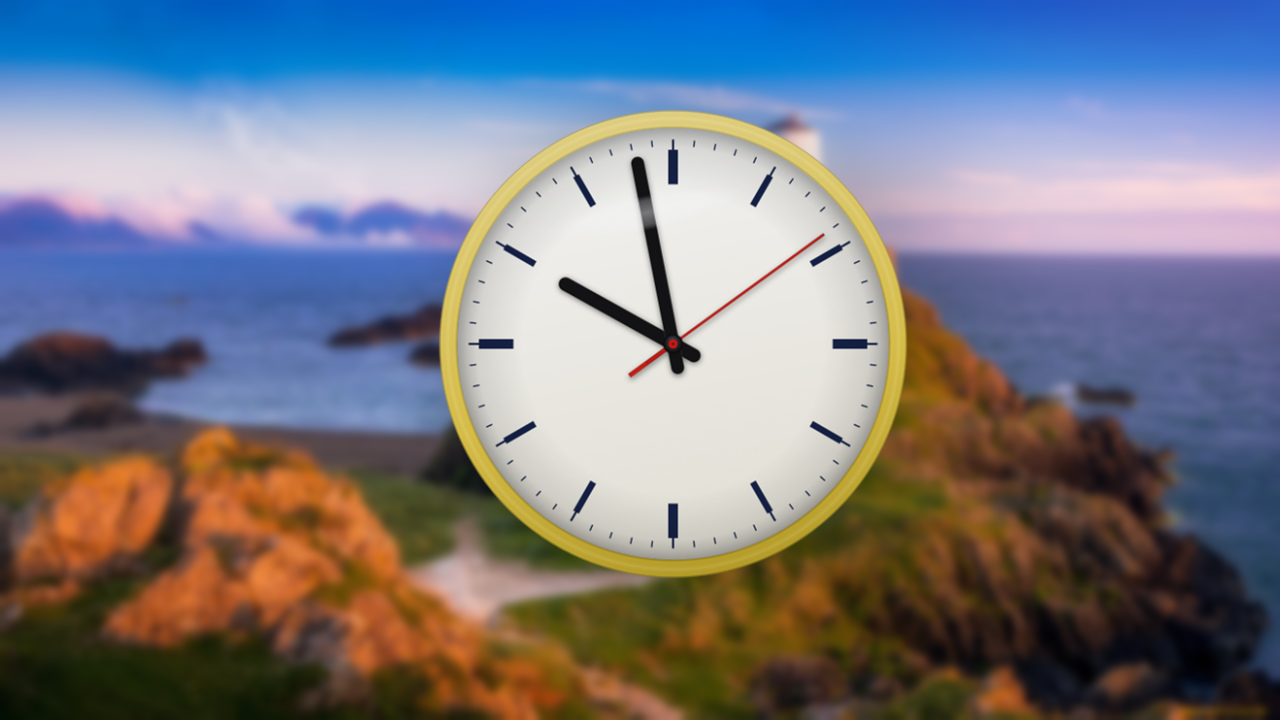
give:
9.58.09
